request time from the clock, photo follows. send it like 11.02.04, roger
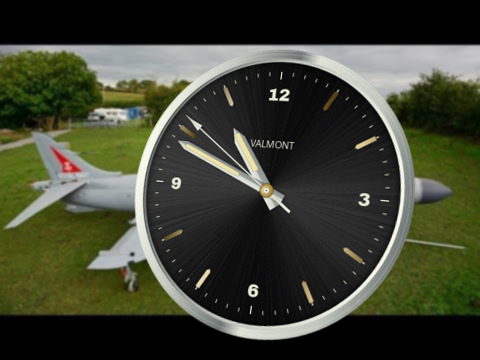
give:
10.48.51
